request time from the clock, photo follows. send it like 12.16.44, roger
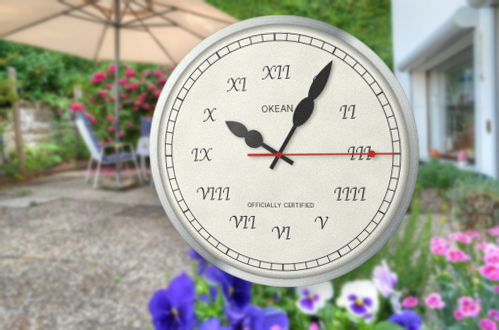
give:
10.05.15
